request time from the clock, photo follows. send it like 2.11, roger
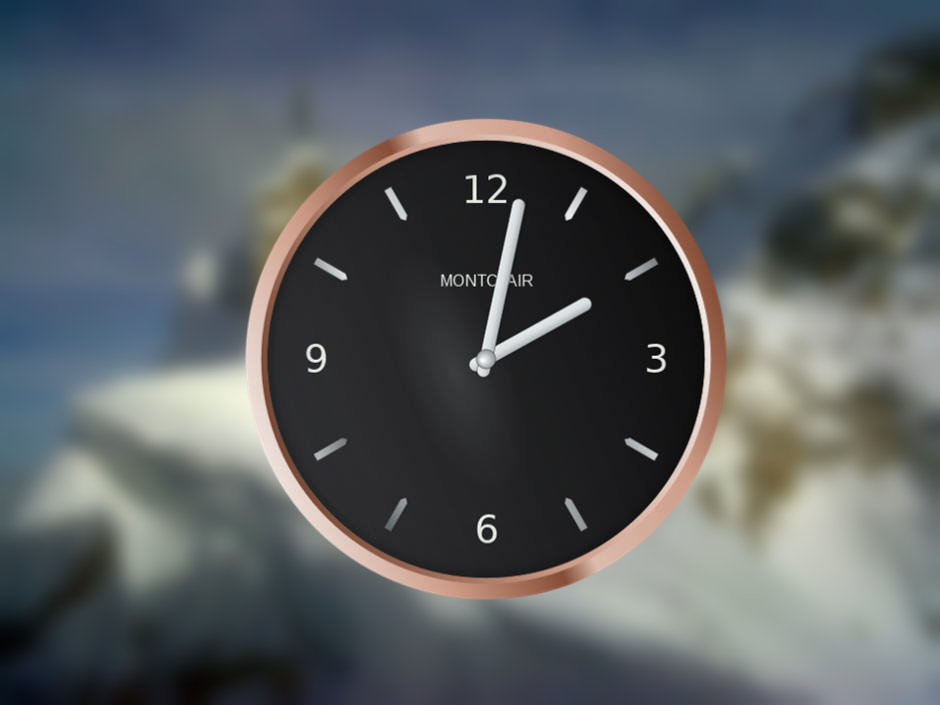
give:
2.02
